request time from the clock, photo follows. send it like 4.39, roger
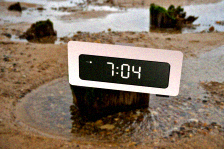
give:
7.04
